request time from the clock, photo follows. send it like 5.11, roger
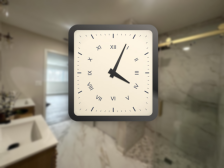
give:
4.04
